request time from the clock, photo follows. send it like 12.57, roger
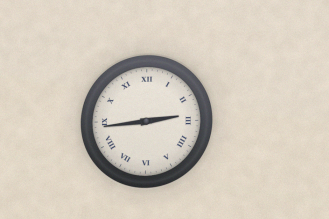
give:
2.44
